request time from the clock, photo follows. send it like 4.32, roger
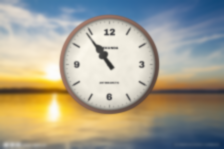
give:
10.54
